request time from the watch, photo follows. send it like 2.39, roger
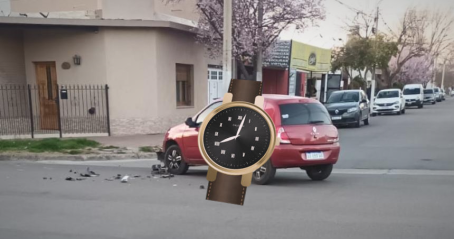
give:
8.02
